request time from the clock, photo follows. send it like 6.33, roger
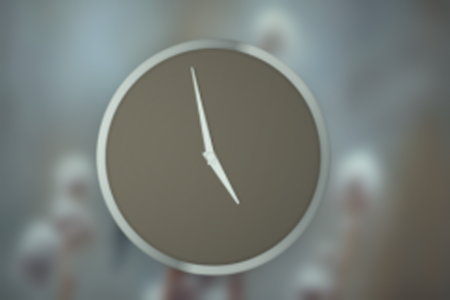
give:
4.58
